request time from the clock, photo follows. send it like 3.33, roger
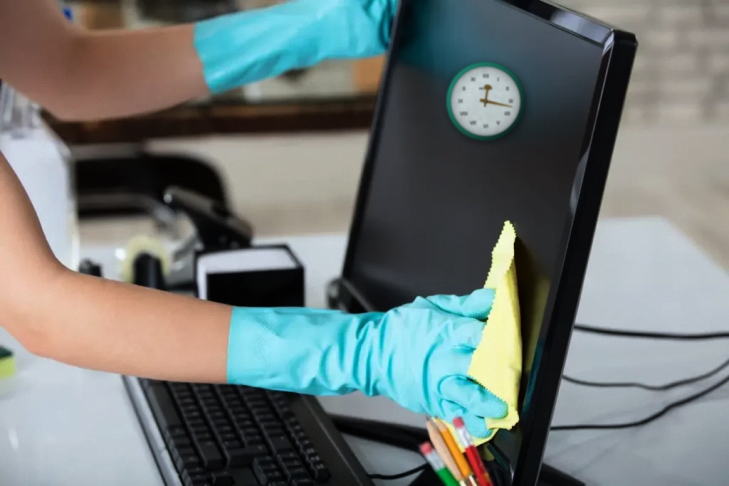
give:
12.17
